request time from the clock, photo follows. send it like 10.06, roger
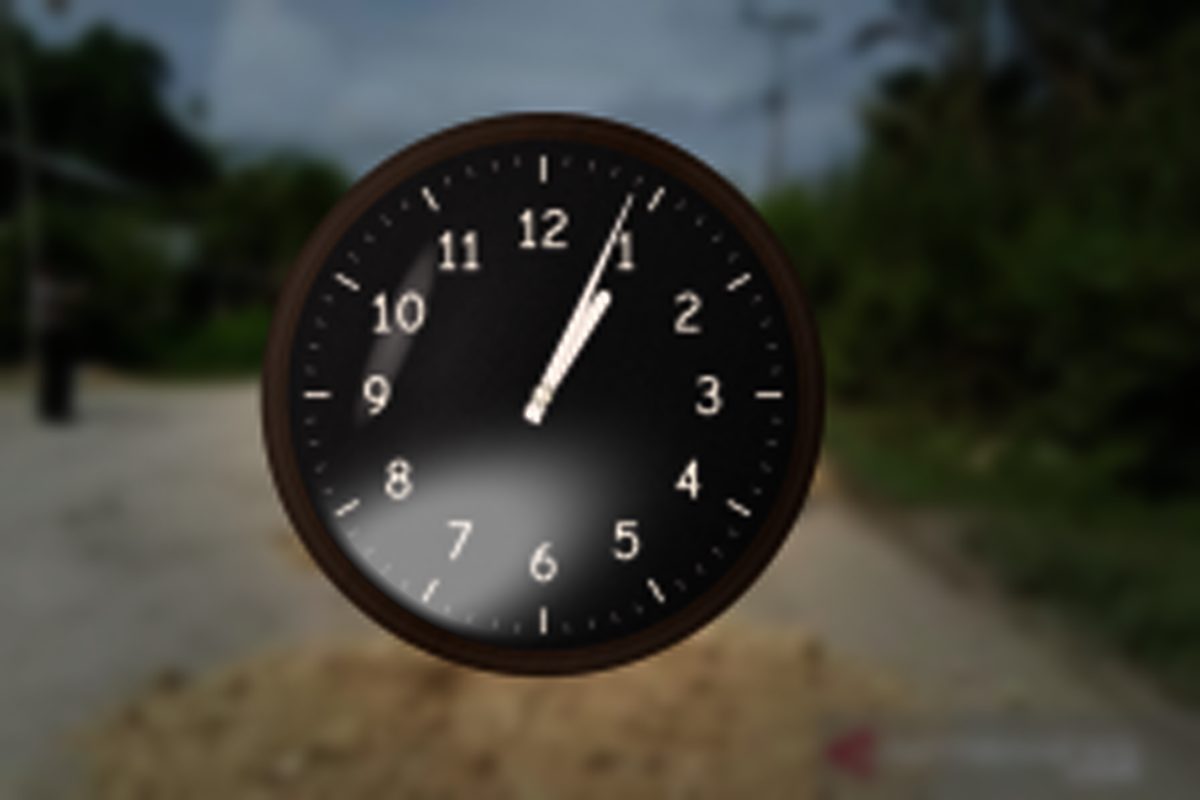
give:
1.04
